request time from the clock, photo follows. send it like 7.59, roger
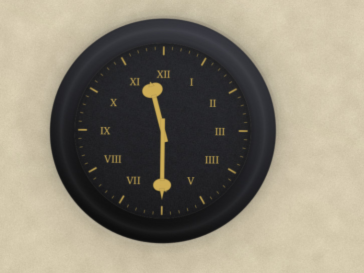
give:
11.30
